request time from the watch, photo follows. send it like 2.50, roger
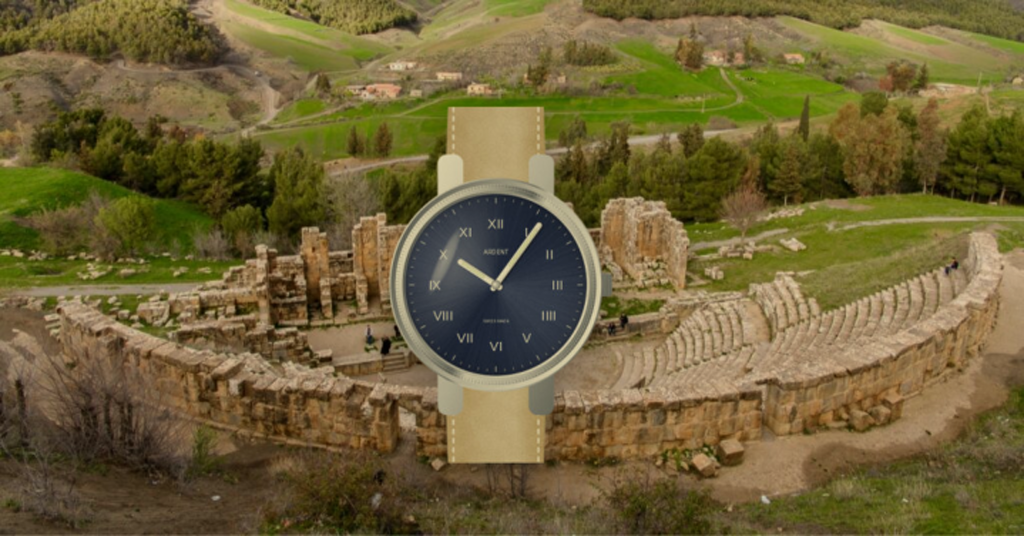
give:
10.06
